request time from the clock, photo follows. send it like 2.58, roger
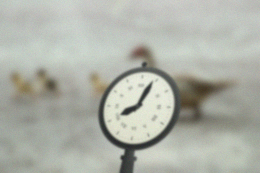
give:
8.04
